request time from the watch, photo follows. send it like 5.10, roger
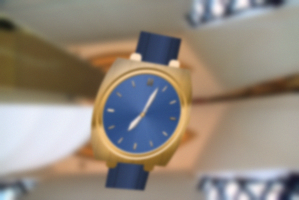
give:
7.03
